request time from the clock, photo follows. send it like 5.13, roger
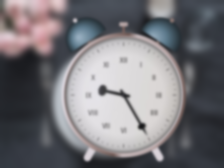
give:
9.25
